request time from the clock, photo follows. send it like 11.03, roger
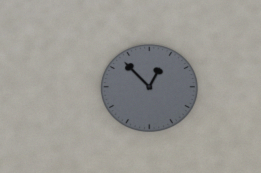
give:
12.53
